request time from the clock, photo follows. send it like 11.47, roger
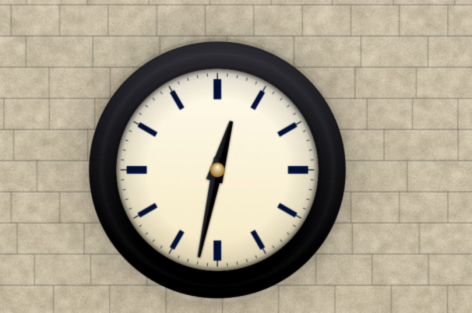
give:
12.32
